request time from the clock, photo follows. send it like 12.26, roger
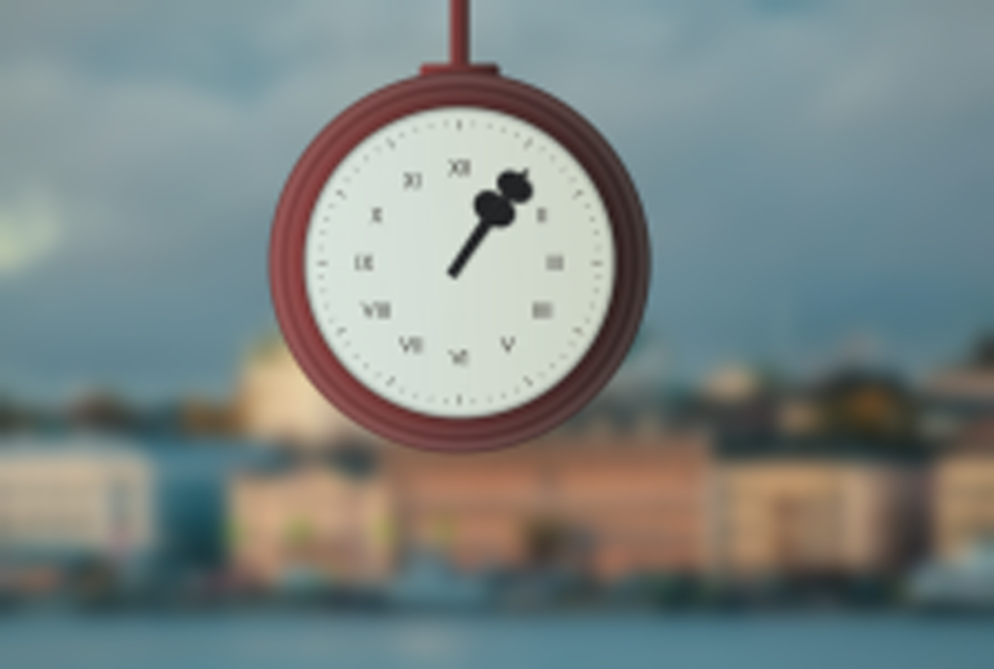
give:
1.06
